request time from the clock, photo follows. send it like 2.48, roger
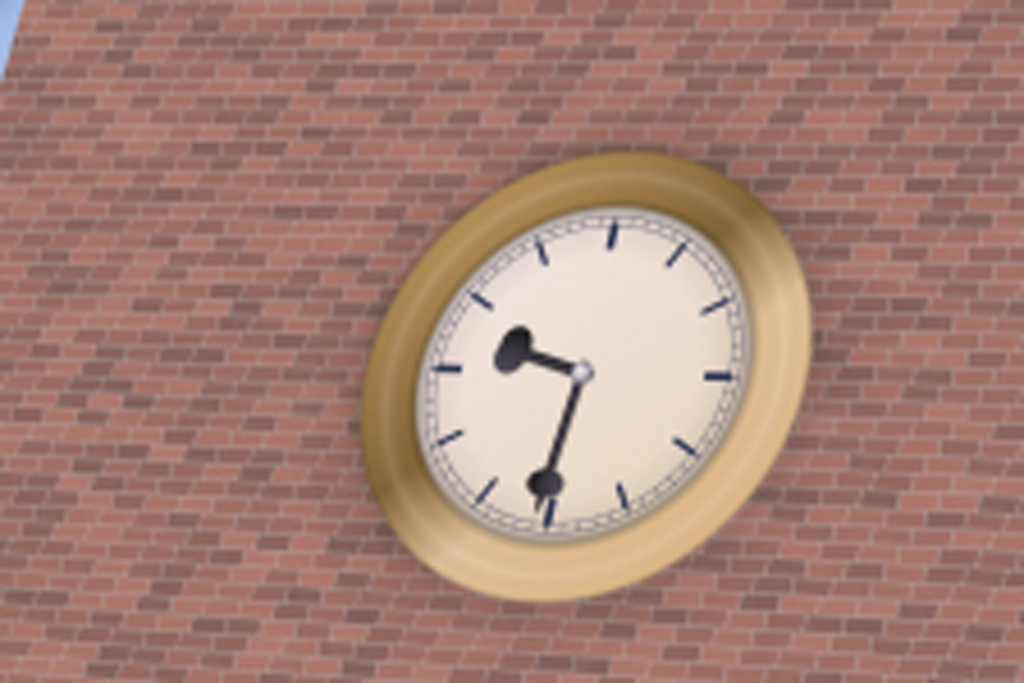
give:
9.31
